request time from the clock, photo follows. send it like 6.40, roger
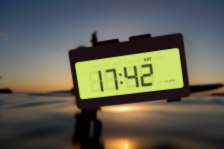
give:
17.42
